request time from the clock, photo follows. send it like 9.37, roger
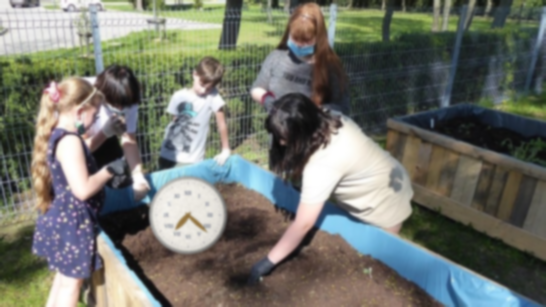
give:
7.22
